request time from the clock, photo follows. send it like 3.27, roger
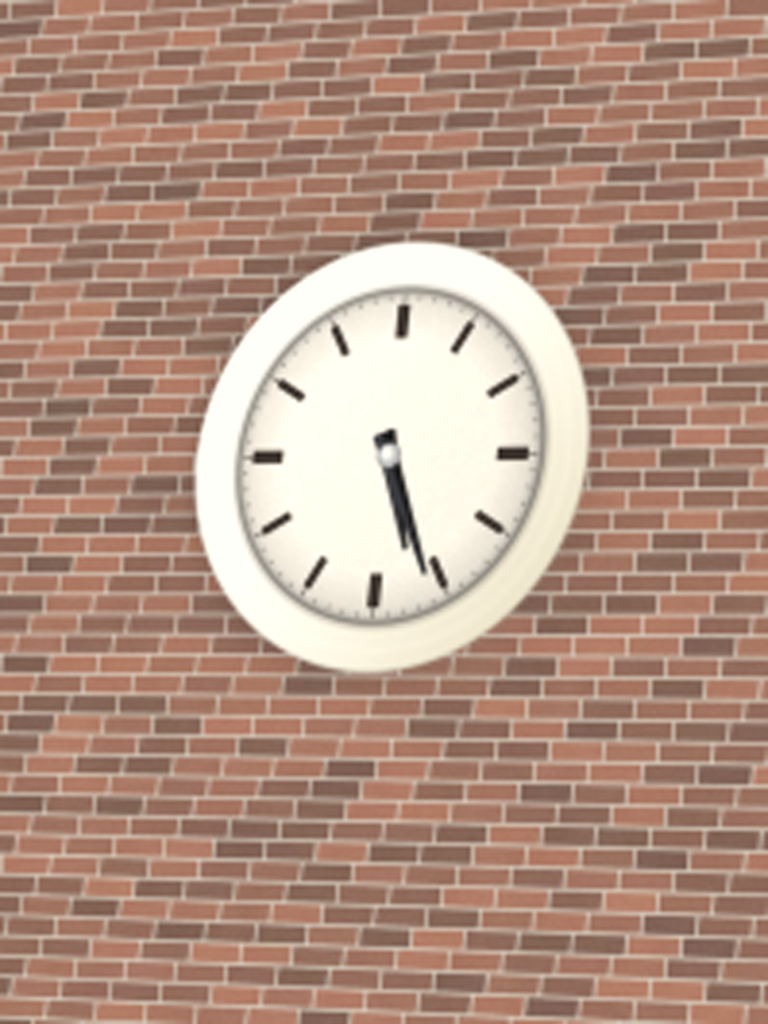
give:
5.26
